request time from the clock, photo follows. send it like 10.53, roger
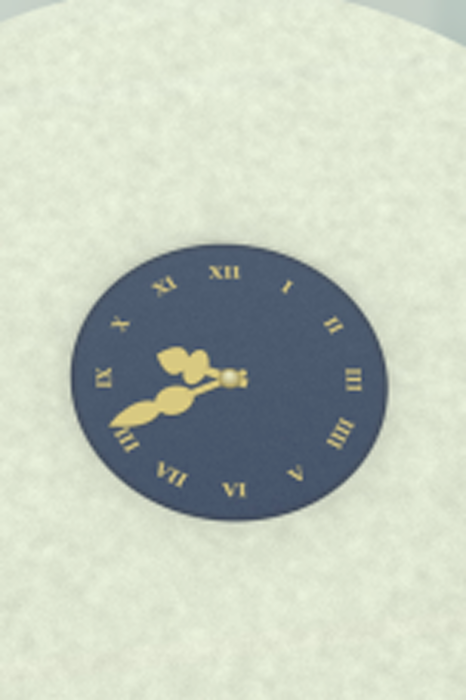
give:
9.41
